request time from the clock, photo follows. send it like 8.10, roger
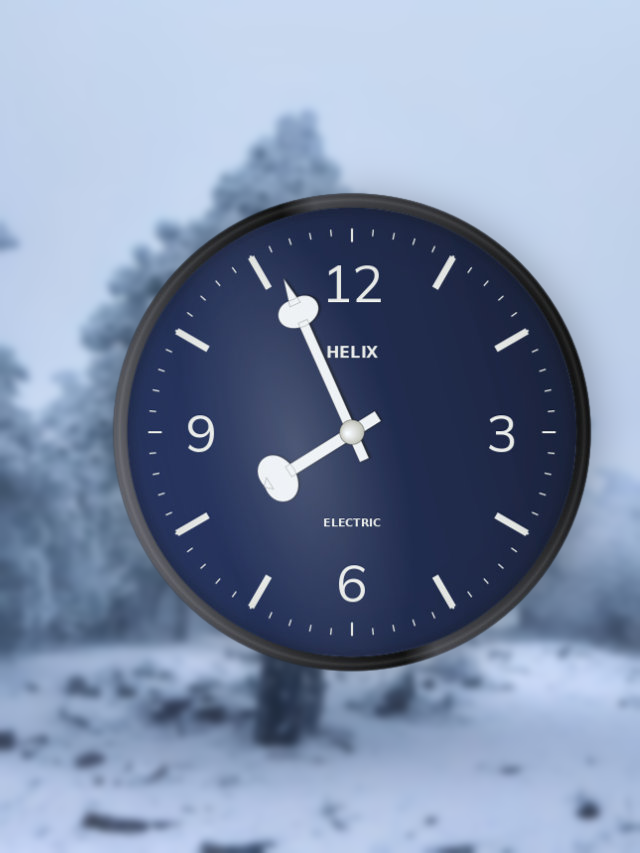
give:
7.56
